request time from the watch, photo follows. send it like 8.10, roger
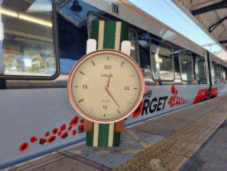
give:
12.24
